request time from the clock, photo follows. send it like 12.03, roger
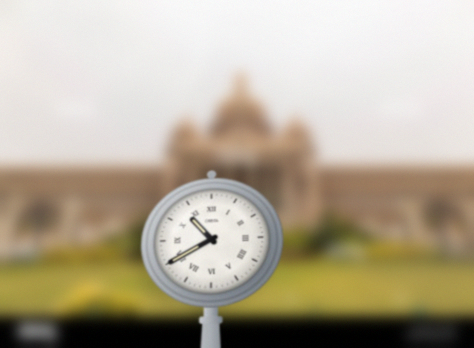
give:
10.40
